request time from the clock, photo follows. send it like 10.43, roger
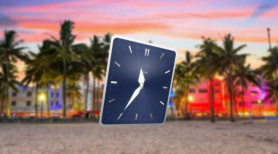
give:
11.35
